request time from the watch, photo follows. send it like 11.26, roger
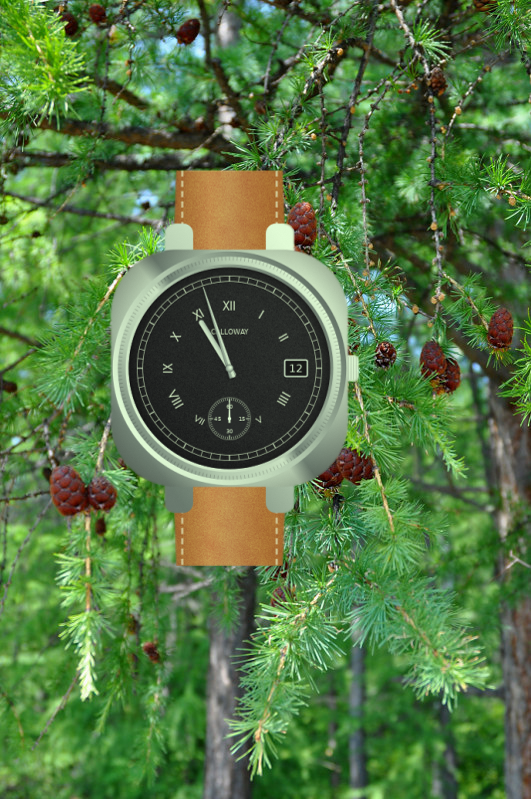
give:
10.57
